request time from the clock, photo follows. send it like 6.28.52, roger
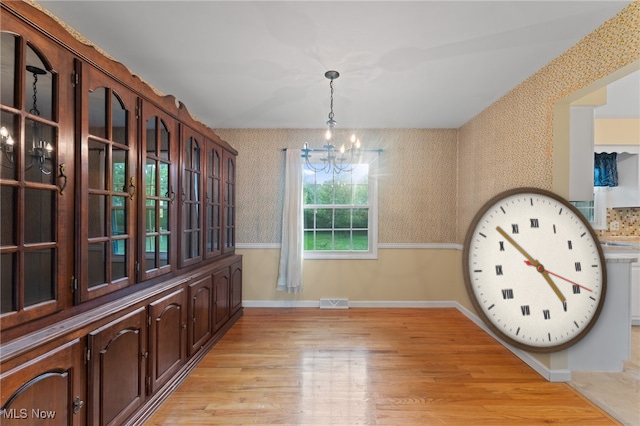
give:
4.52.19
